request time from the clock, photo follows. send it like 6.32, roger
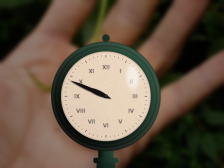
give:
9.49
